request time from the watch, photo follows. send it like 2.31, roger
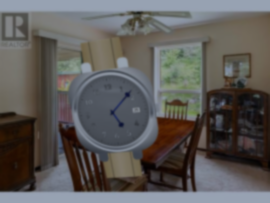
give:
5.08
